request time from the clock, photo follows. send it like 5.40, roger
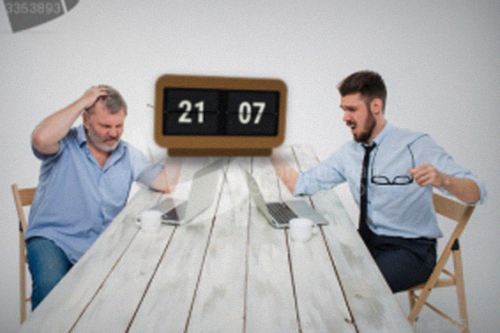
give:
21.07
